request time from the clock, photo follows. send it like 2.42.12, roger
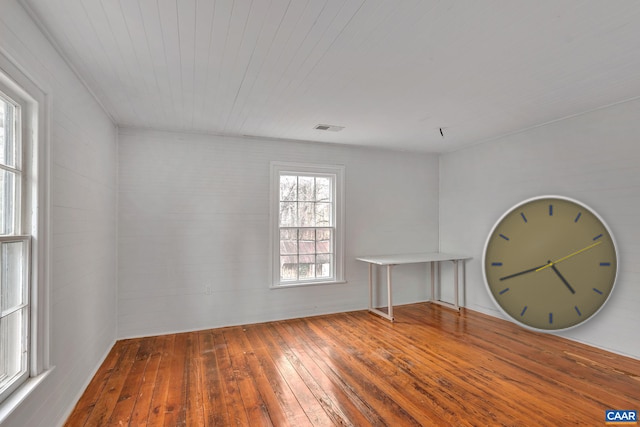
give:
4.42.11
